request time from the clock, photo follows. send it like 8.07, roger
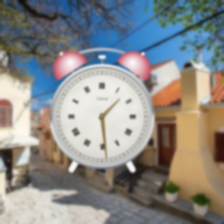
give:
1.29
